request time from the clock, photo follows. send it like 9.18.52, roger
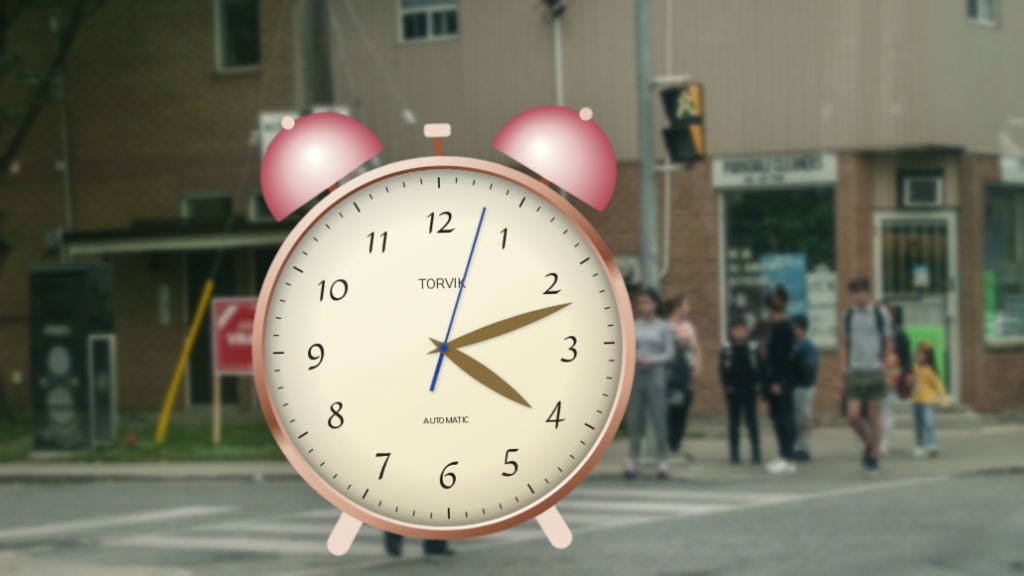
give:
4.12.03
